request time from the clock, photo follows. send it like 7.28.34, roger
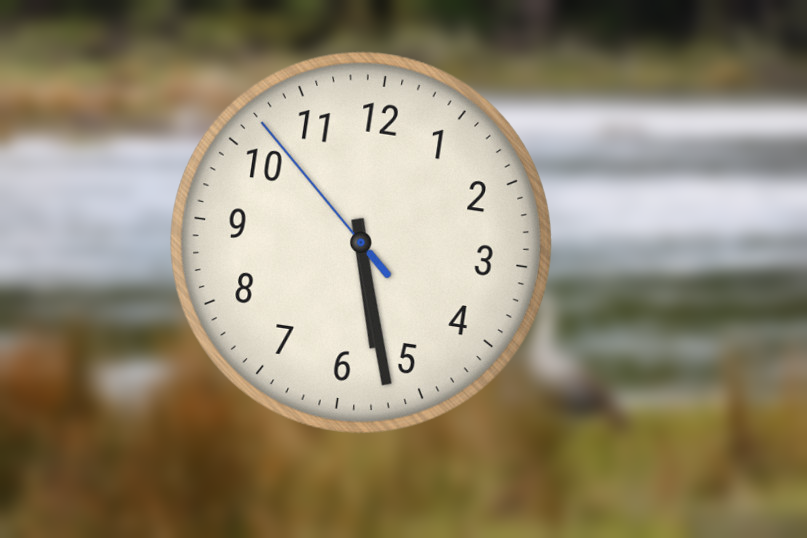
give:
5.26.52
